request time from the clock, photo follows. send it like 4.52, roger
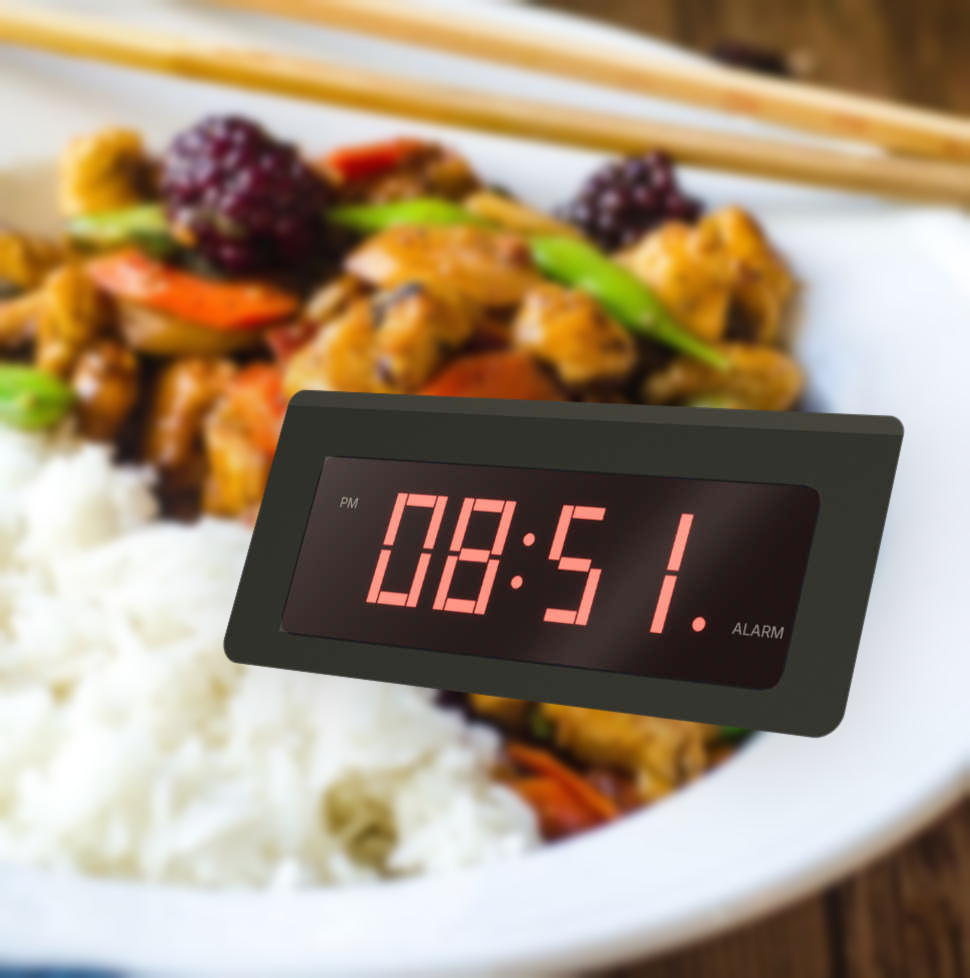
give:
8.51
